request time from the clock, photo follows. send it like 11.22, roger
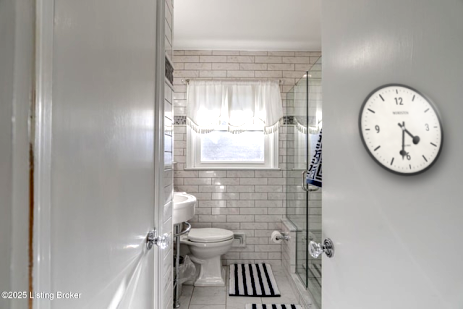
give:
4.32
